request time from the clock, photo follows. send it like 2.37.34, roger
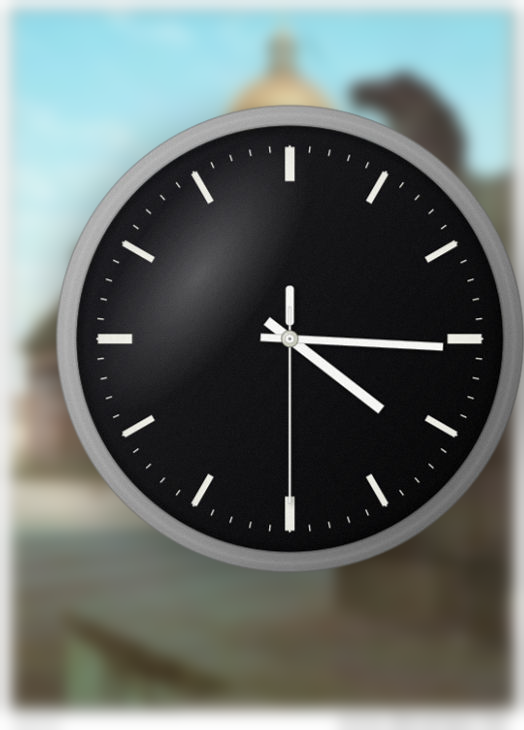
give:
4.15.30
